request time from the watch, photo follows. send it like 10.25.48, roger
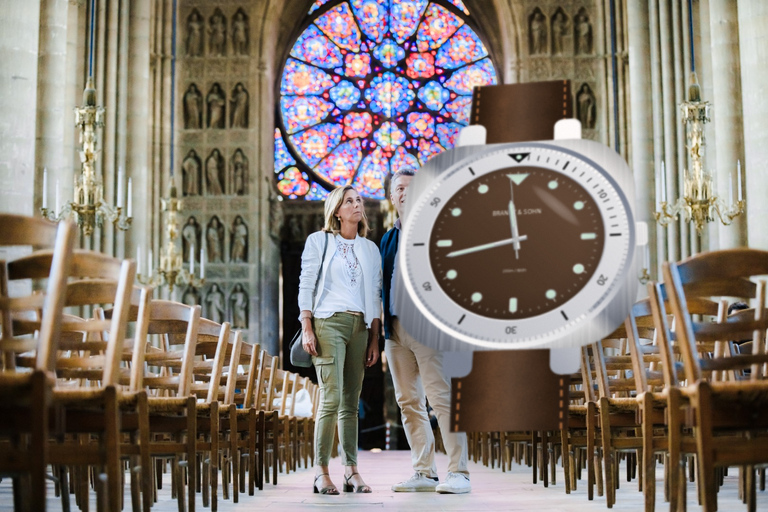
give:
11.42.59
